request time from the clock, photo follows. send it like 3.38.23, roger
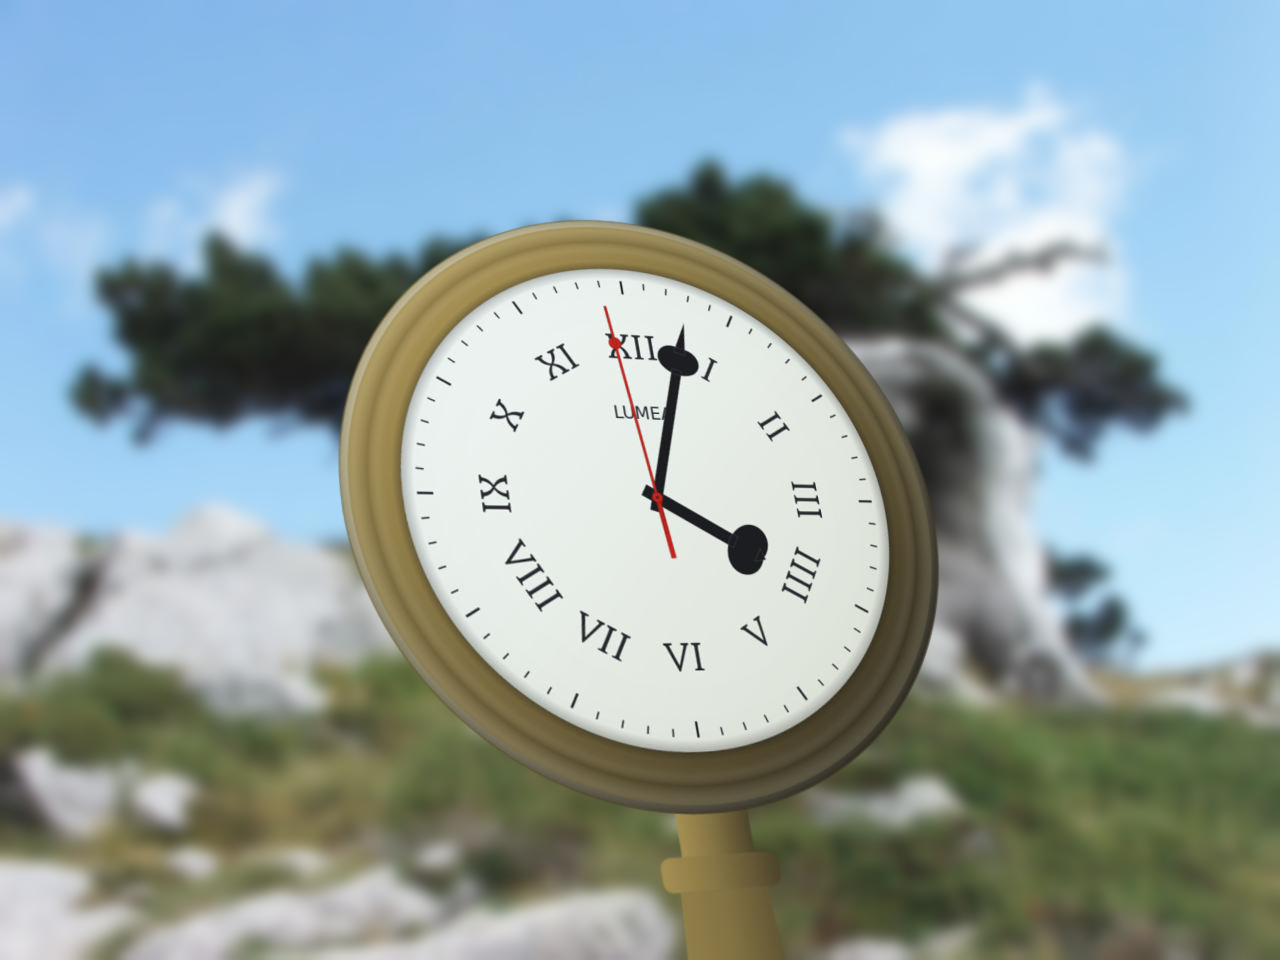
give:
4.02.59
